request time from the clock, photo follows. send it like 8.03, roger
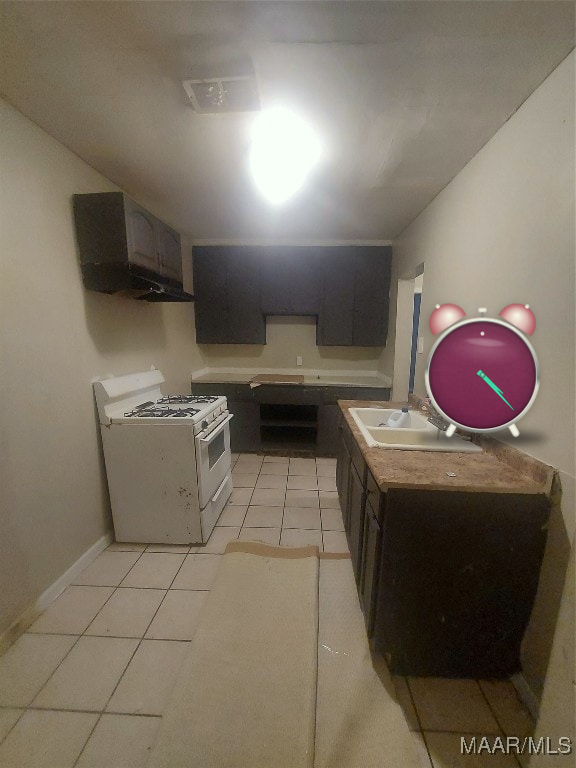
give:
4.23
